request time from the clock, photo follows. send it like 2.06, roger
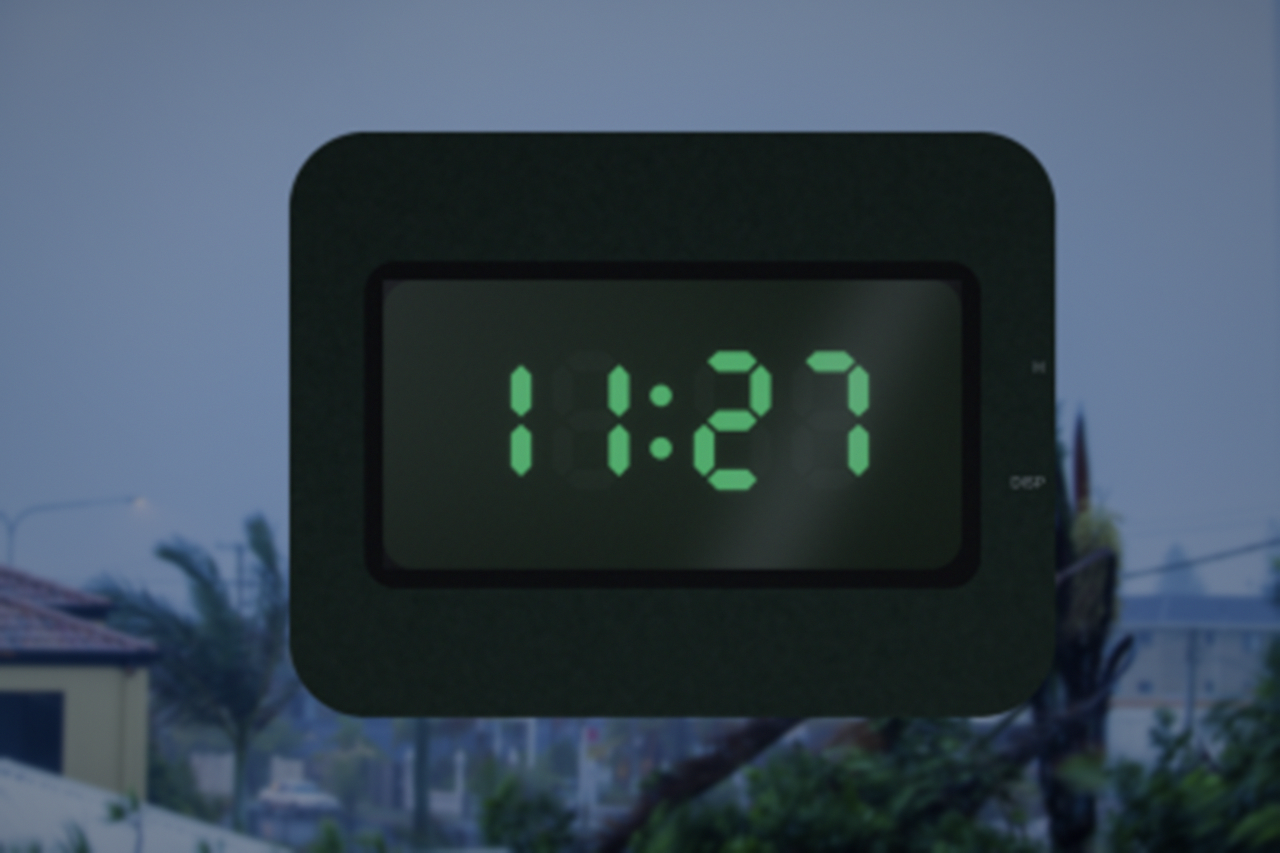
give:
11.27
